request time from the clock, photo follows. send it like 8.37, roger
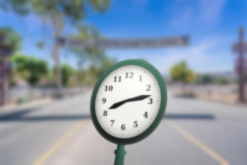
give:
8.13
